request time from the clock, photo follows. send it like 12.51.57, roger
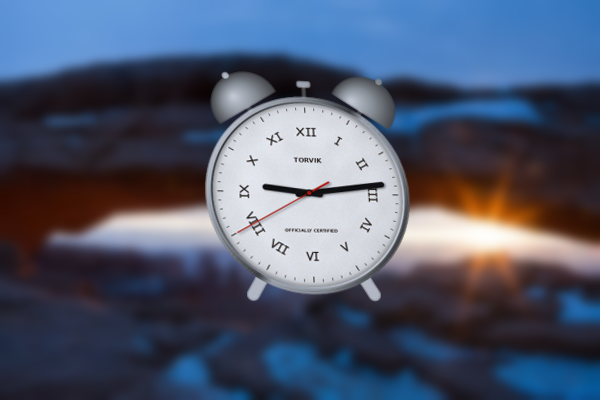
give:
9.13.40
